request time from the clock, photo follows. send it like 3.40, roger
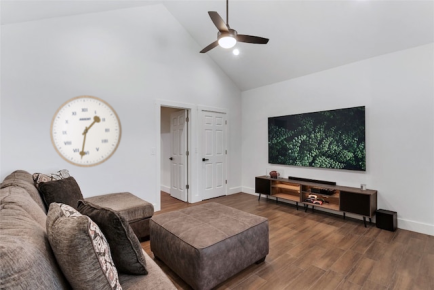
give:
1.32
